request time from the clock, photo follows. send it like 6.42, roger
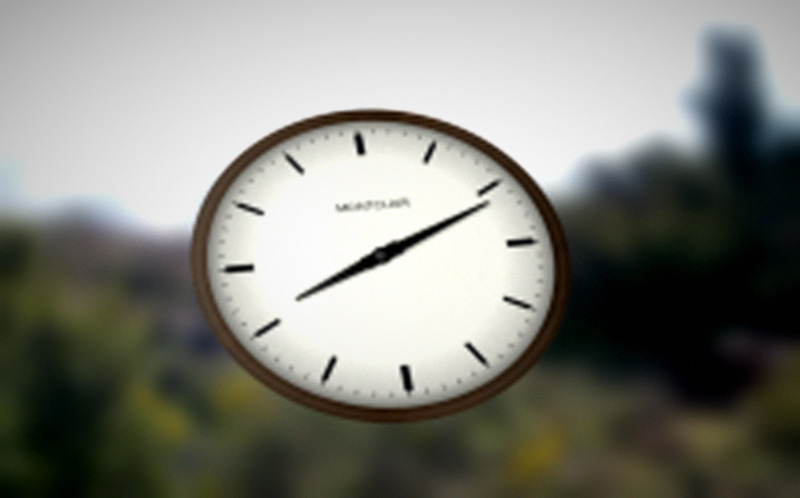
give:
8.11
